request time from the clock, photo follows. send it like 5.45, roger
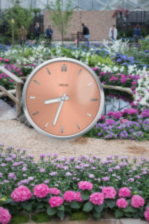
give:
8.33
